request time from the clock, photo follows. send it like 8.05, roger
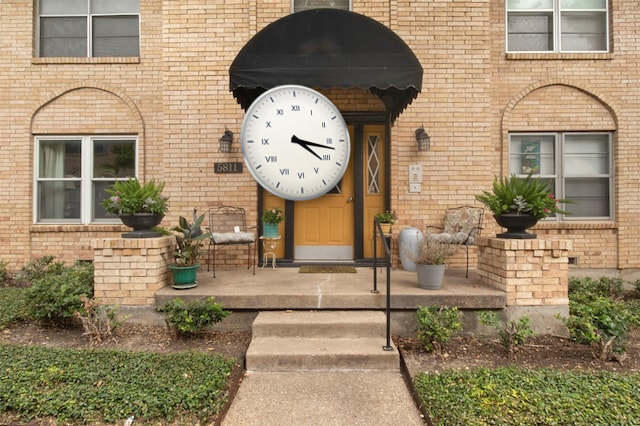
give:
4.17
